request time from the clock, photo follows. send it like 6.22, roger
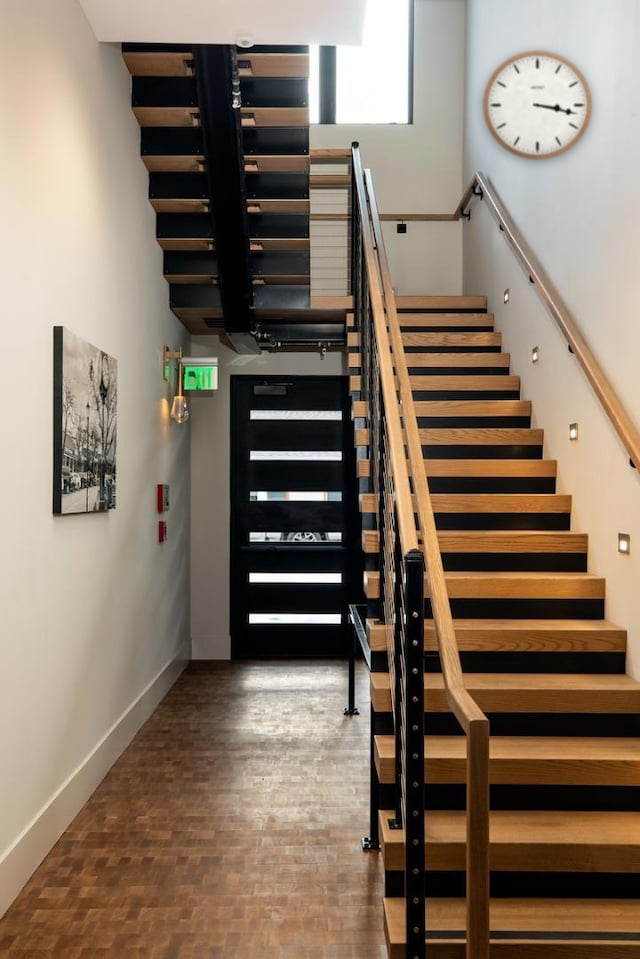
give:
3.17
